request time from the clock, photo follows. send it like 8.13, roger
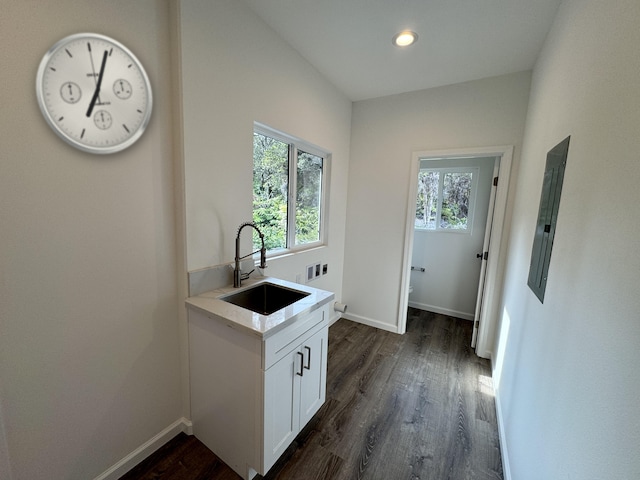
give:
7.04
